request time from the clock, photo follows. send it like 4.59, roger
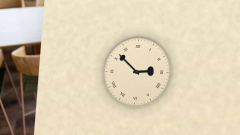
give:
2.52
